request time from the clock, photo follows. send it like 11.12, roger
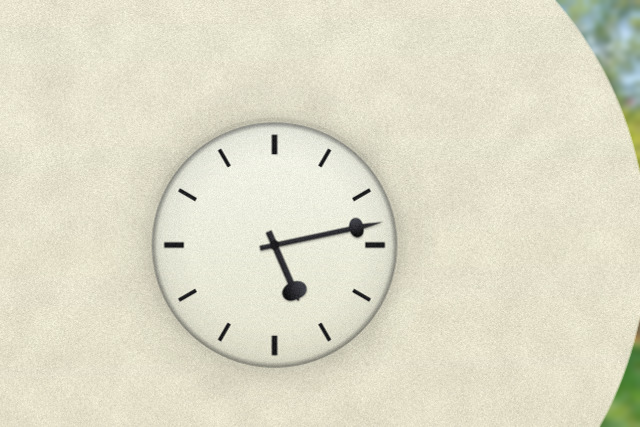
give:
5.13
